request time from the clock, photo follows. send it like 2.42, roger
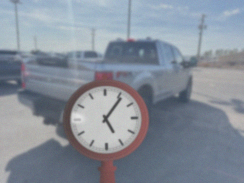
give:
5.06
